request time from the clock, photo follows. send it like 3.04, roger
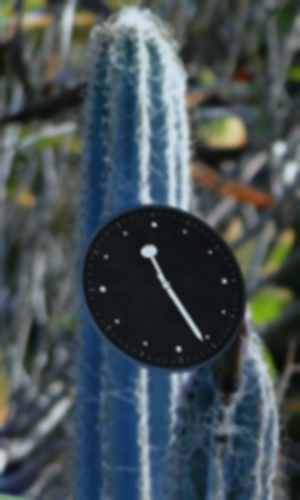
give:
11.26
